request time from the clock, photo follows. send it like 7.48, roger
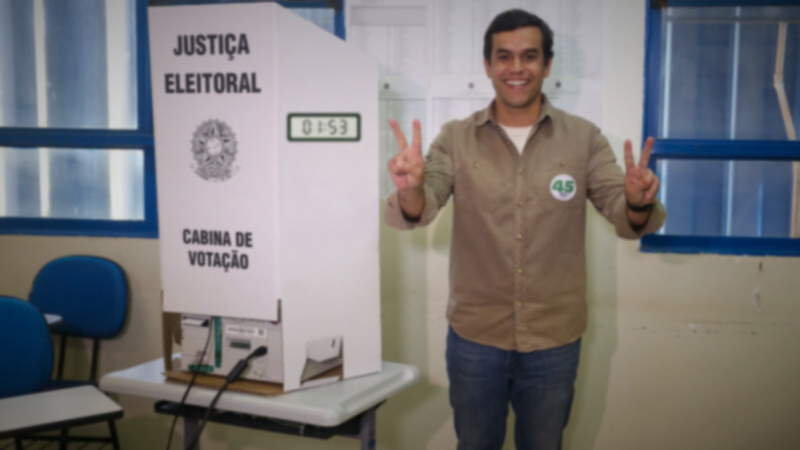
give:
1.53
